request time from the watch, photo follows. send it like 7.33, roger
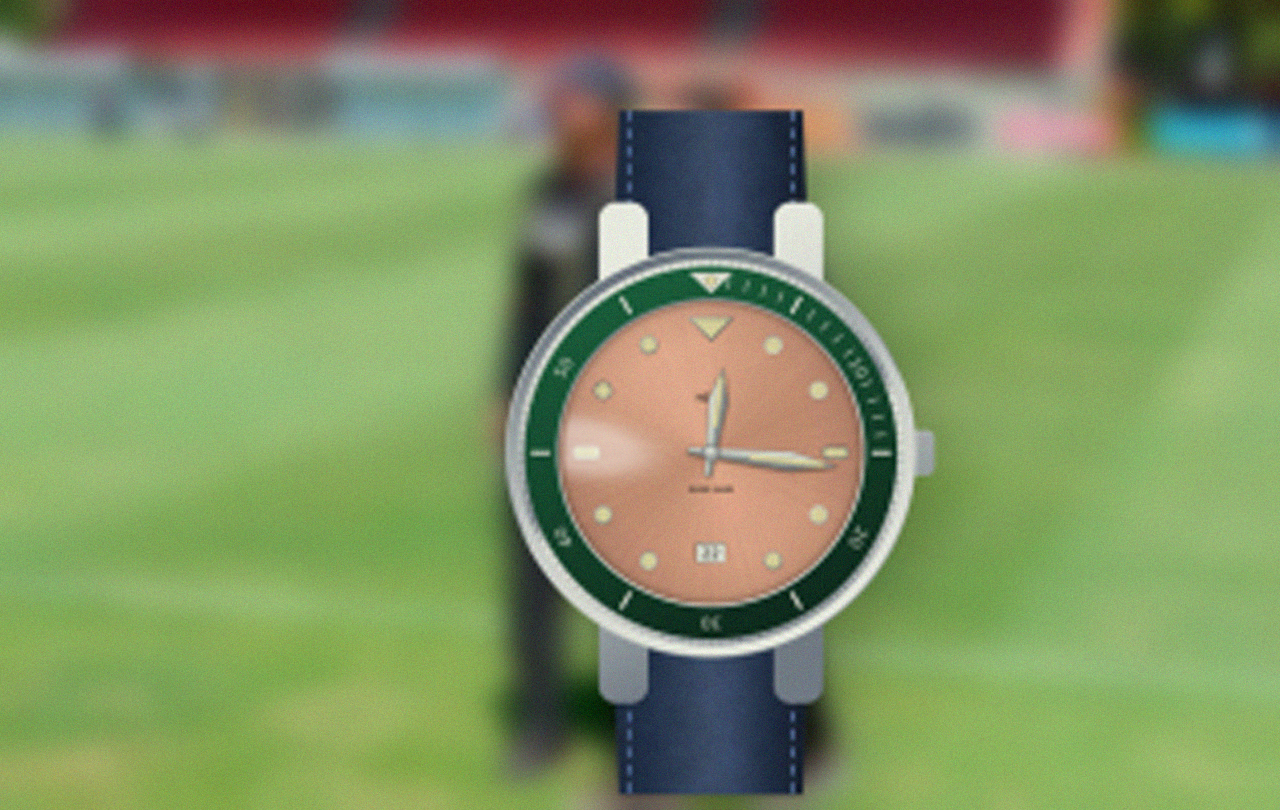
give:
12.16
